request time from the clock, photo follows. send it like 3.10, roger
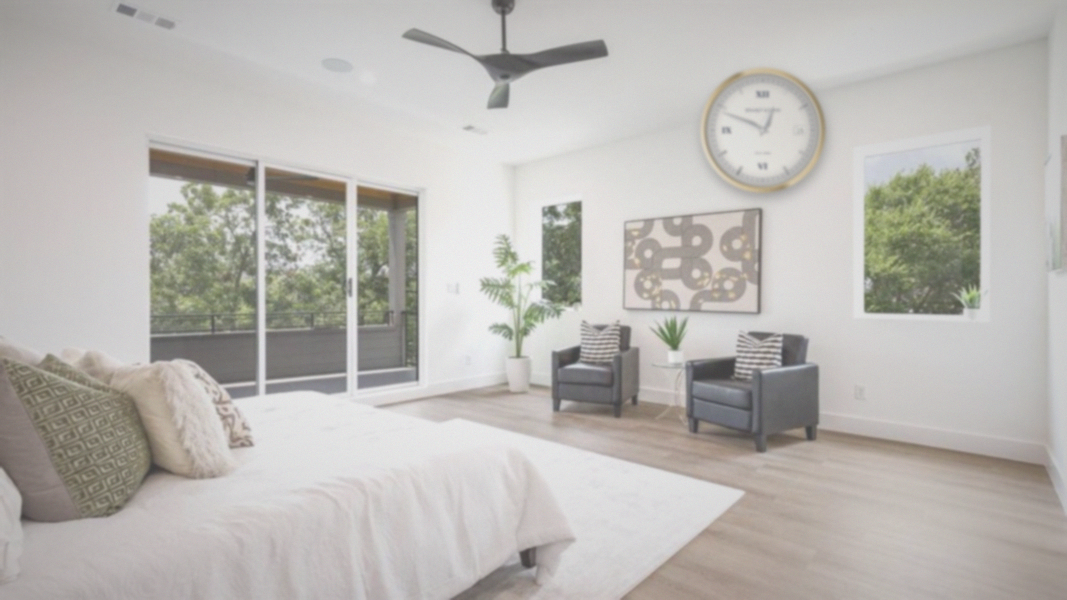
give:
12.49
